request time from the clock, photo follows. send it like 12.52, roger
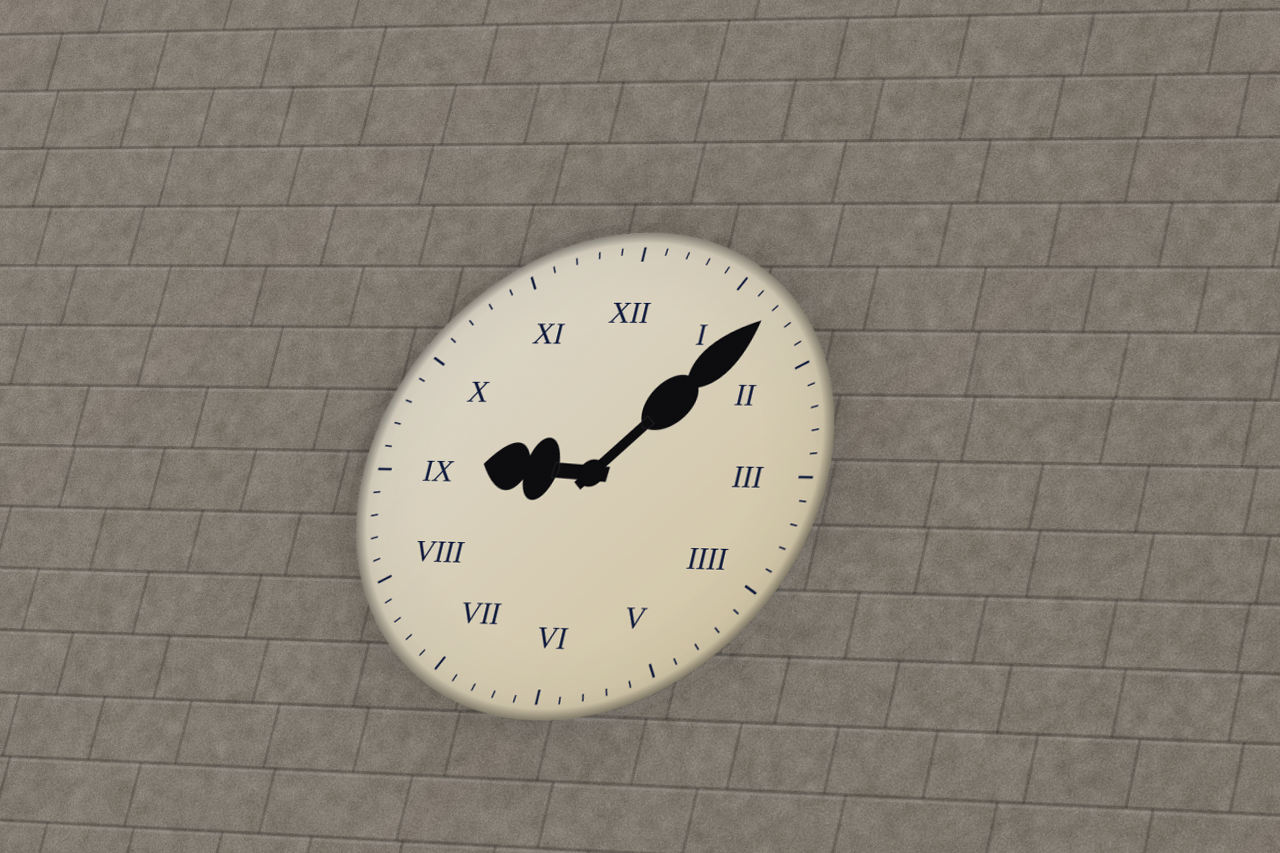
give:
9.07
